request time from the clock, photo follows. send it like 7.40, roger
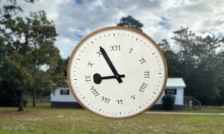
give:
8.56
